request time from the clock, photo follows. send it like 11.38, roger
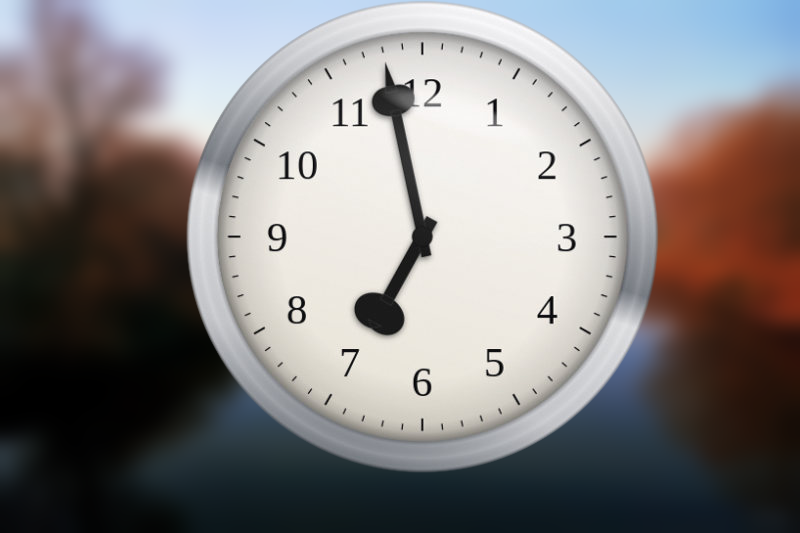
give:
6.58
